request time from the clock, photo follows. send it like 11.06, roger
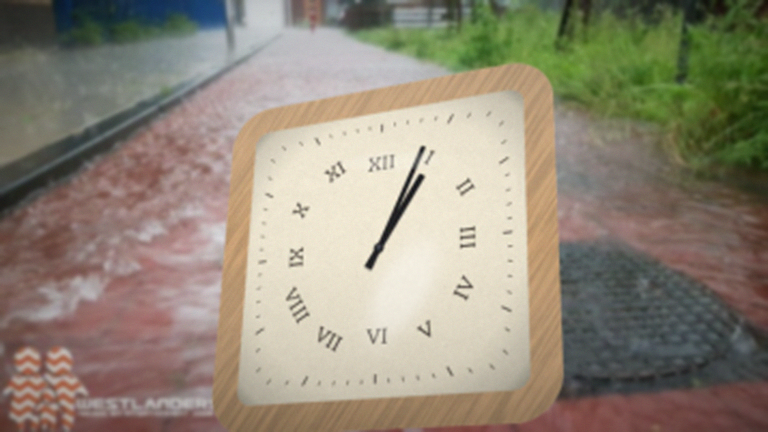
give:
1.04
